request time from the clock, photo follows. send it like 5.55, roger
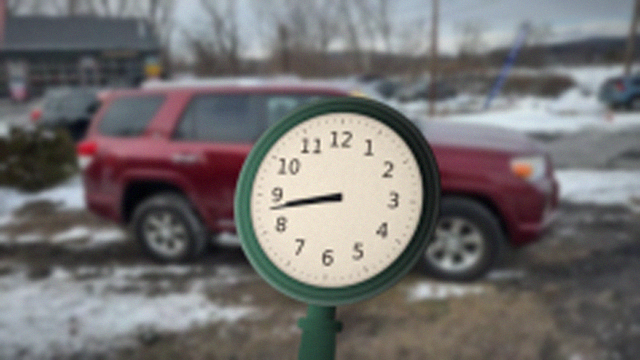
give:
8.43
